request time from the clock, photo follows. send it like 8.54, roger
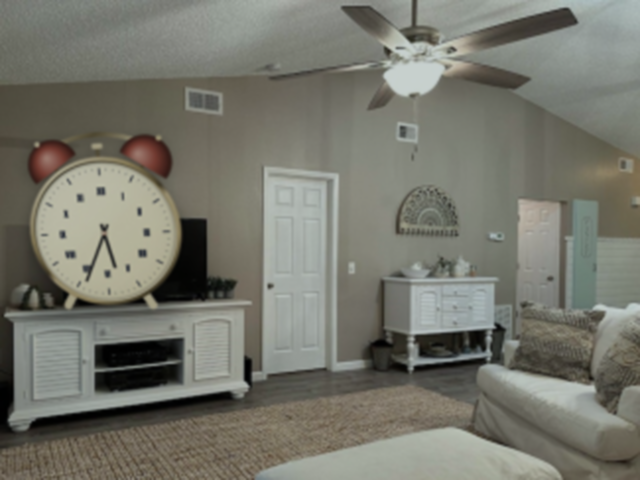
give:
5.34
